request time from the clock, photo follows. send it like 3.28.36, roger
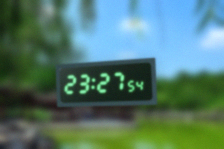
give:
23.27.54
